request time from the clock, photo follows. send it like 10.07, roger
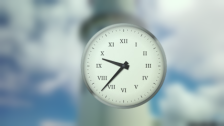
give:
9.37
